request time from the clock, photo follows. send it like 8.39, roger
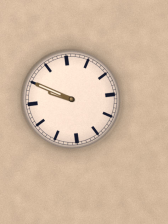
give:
9.50
